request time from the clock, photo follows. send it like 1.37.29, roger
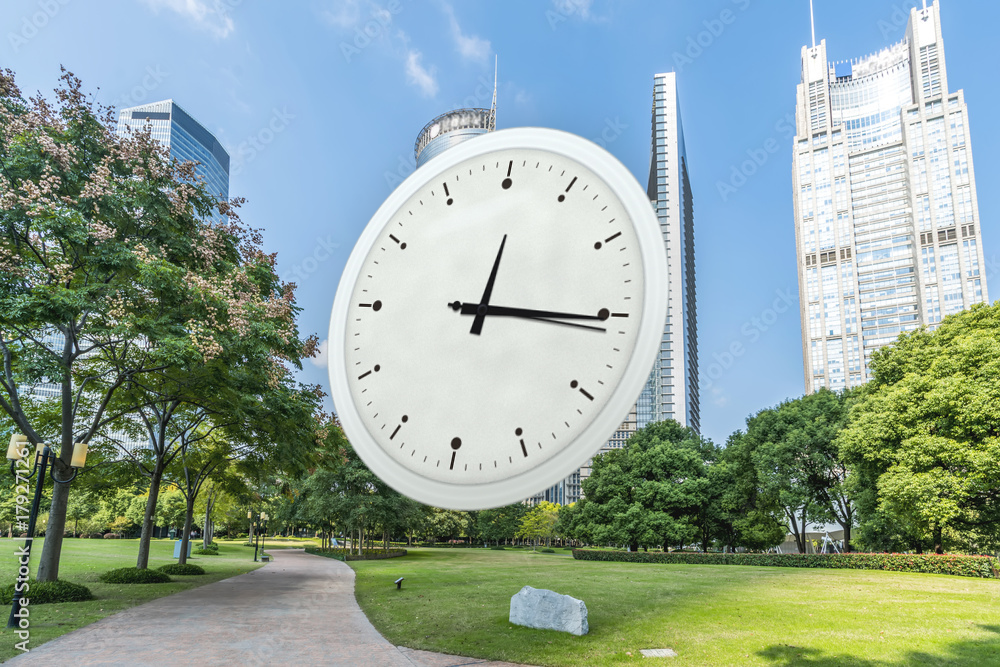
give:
12.15.16
